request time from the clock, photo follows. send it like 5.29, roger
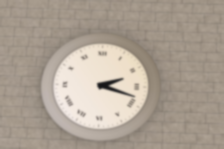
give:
2.18
